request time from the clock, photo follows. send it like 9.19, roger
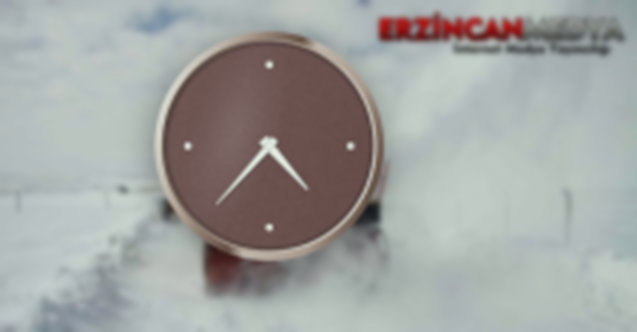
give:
4.37
